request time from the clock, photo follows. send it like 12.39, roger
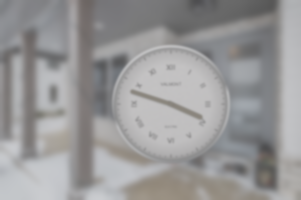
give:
3.48
